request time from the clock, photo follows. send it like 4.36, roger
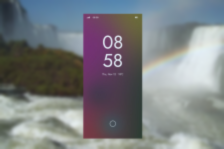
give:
8.58
